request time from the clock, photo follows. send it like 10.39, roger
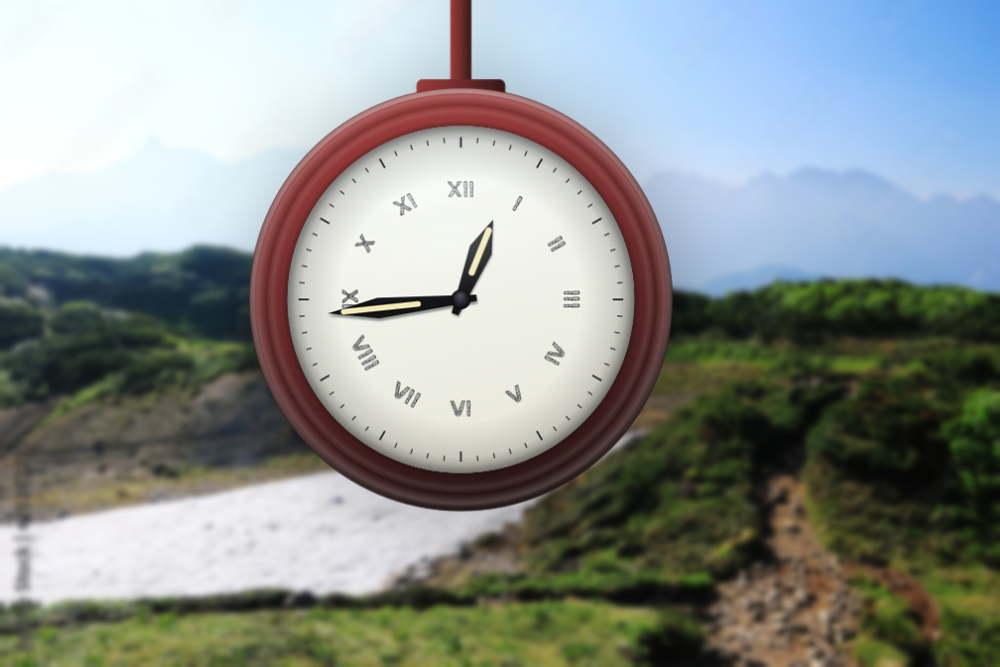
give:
12.44
